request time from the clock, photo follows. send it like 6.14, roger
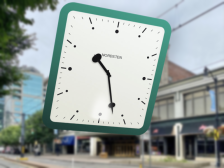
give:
10.27
